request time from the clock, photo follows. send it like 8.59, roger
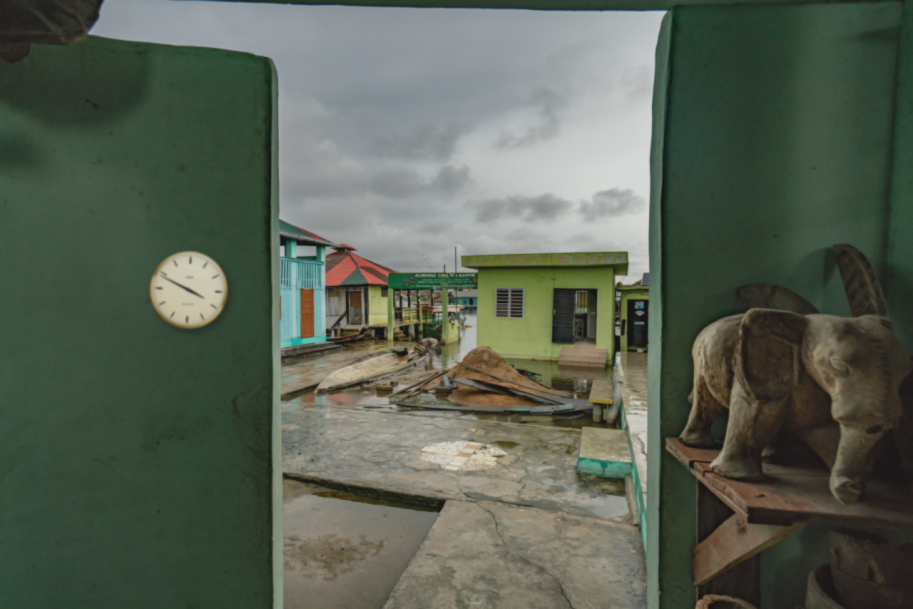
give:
3.49
